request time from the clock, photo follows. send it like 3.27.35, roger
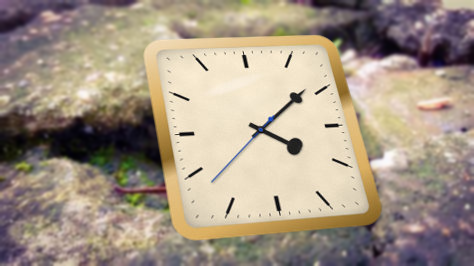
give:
4.08.38
